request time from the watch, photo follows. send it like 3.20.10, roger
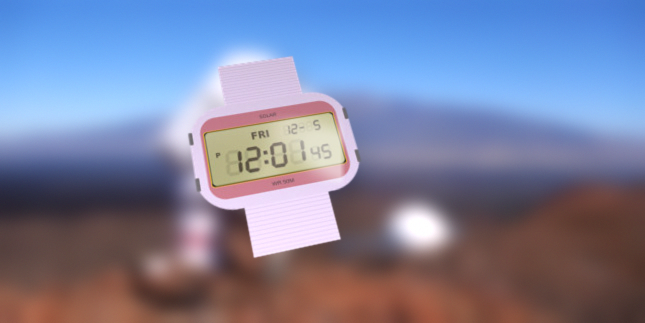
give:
12.01.45
